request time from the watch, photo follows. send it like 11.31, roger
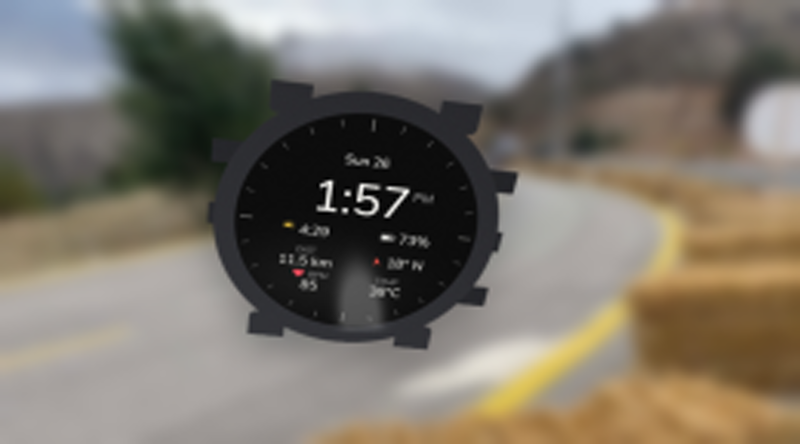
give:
1.57
